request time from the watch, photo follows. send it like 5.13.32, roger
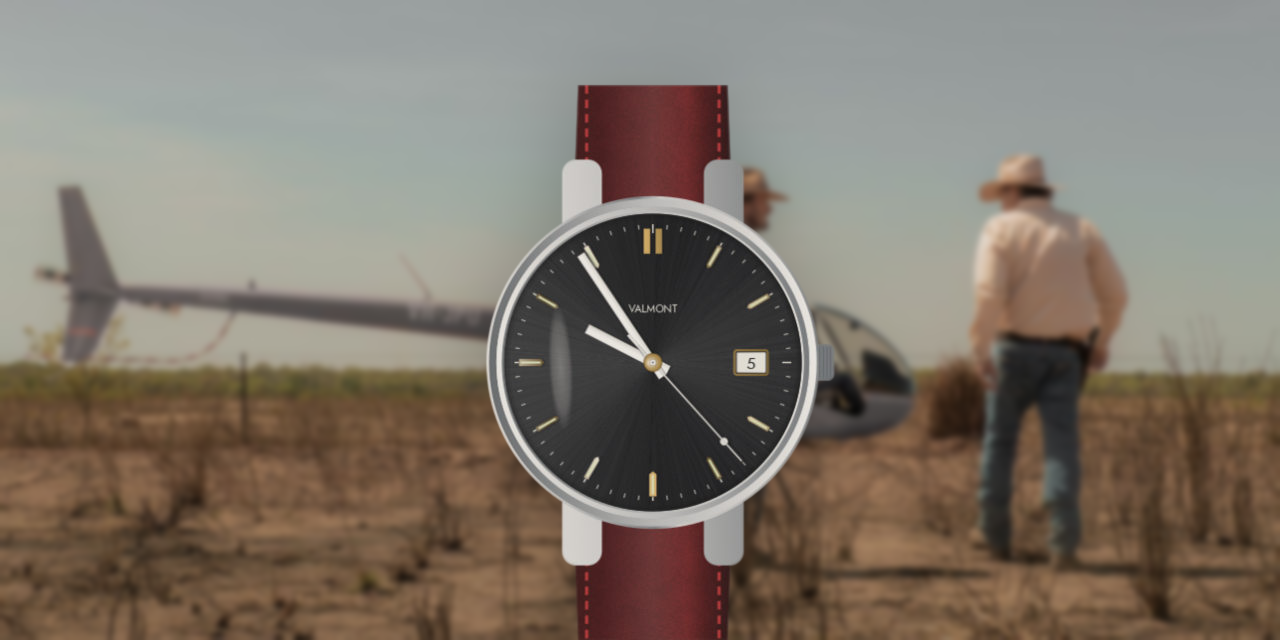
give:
9.54.23
